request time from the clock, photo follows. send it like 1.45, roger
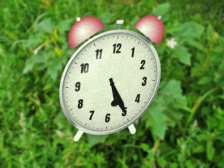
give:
5.25
